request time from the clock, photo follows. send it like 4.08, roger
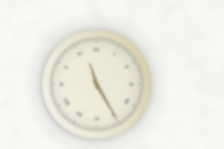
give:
11.25
